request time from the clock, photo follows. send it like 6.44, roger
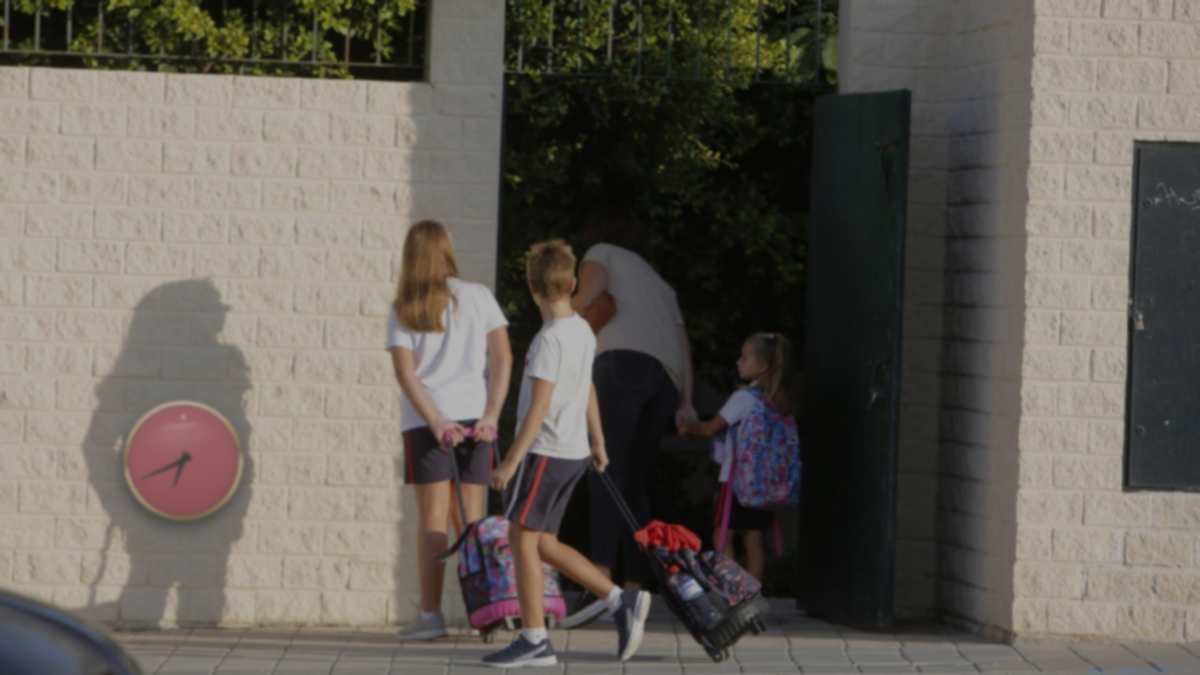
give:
6.41
